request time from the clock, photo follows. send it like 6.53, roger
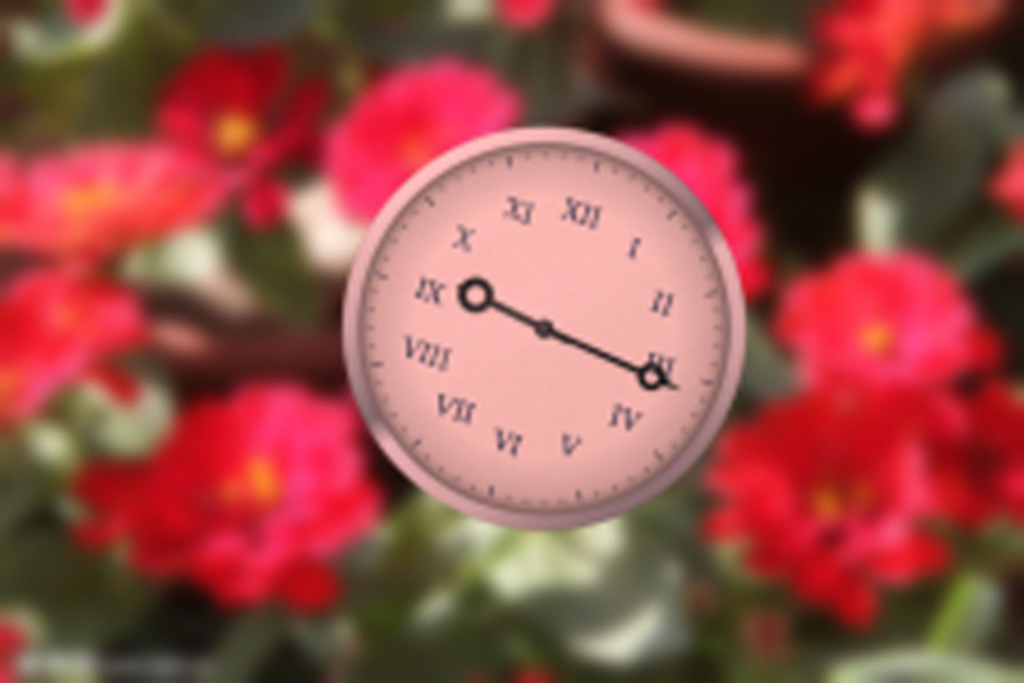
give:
9.16
